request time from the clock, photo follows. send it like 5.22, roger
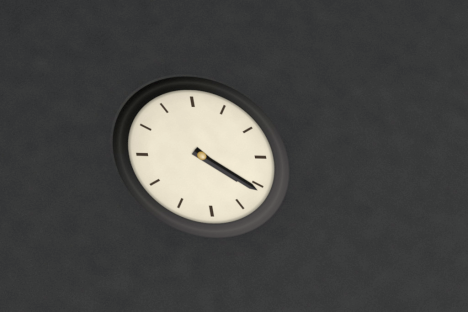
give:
4.21
